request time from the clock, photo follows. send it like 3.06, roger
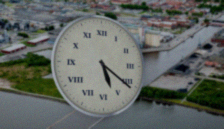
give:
5.21
